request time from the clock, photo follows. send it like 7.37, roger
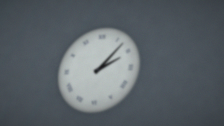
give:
2.07
